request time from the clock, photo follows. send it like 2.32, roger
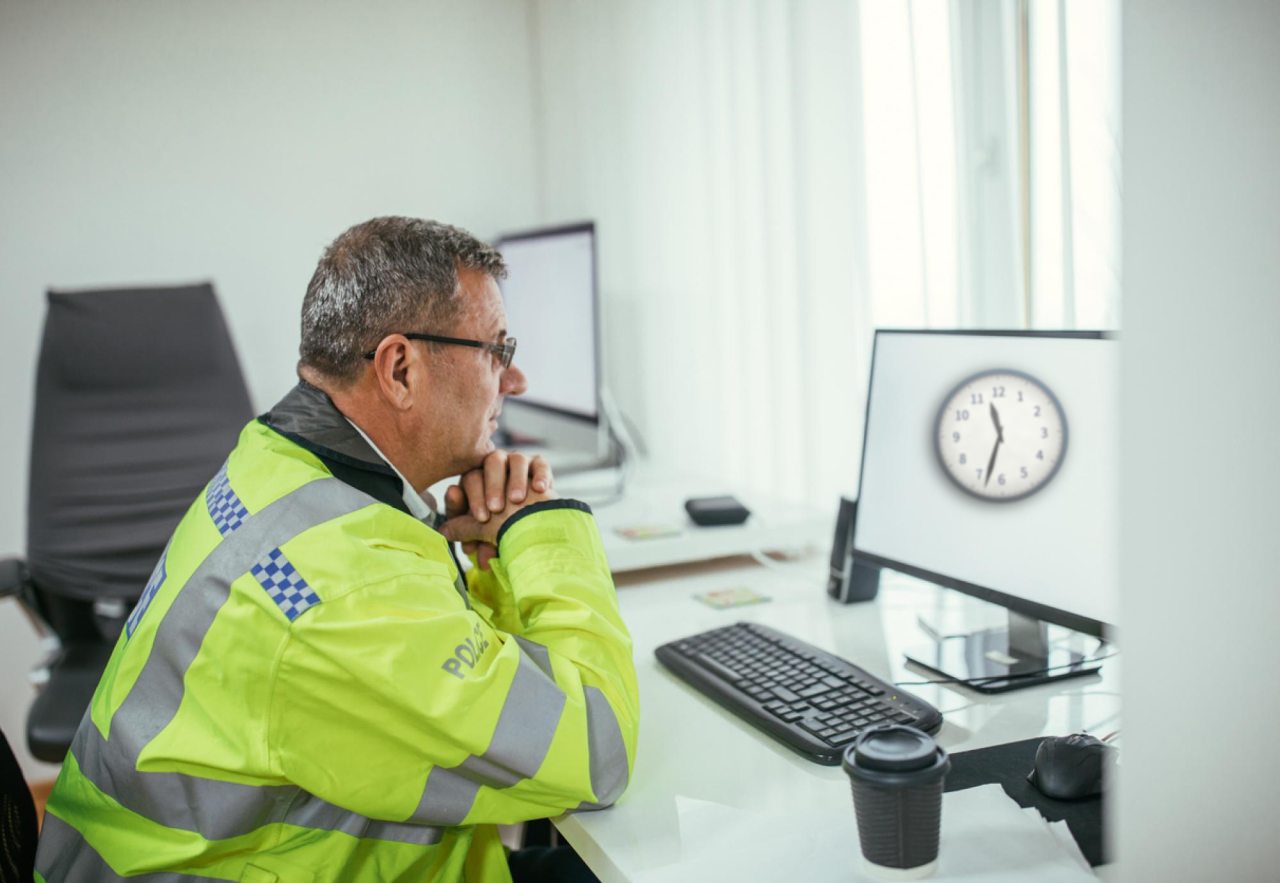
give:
11.33
